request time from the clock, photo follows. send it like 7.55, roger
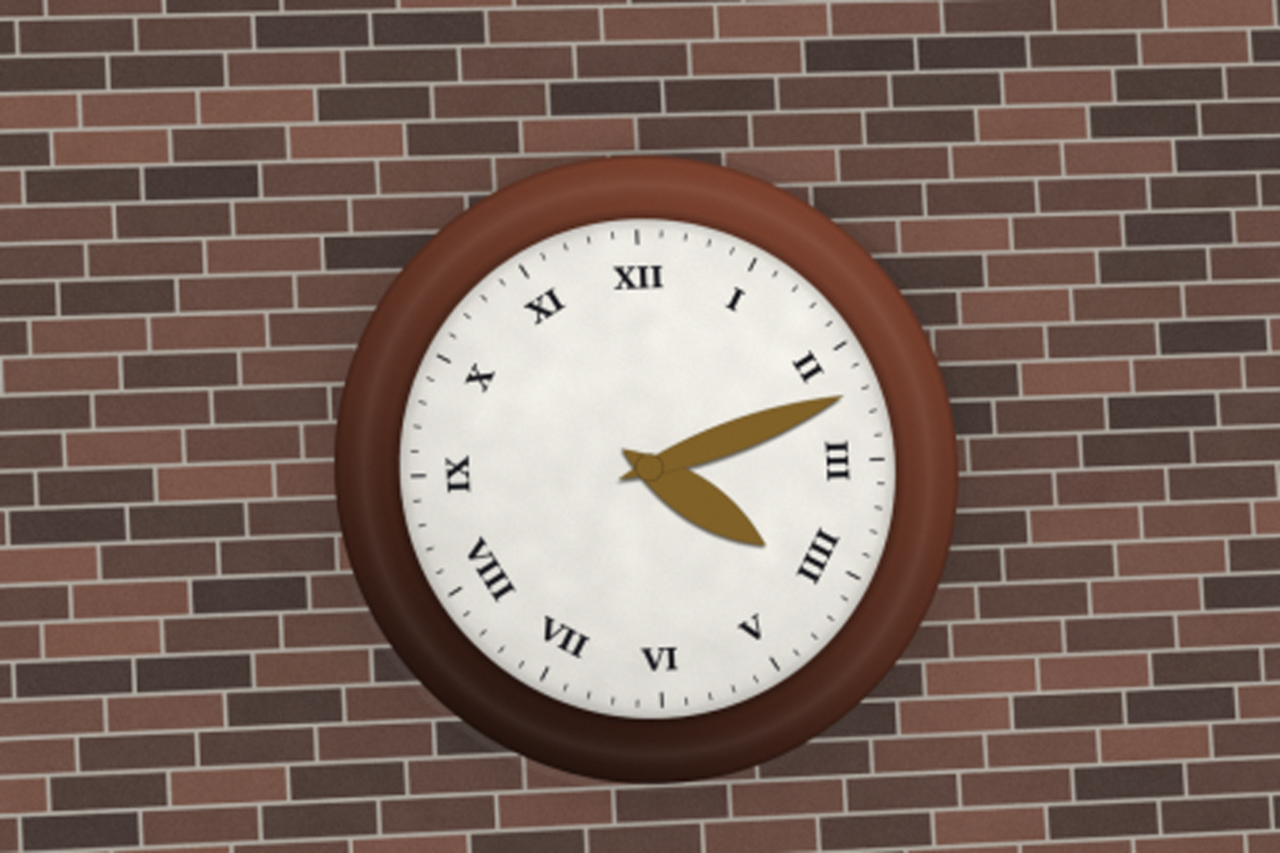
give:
4.12
